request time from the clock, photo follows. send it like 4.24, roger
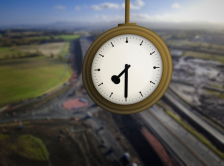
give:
7.30
